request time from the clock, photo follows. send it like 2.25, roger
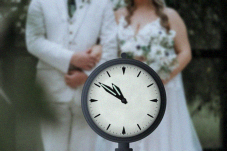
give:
10.51
